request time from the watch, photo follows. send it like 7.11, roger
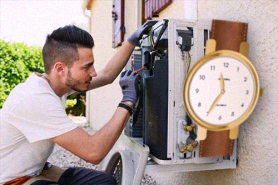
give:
11.35
